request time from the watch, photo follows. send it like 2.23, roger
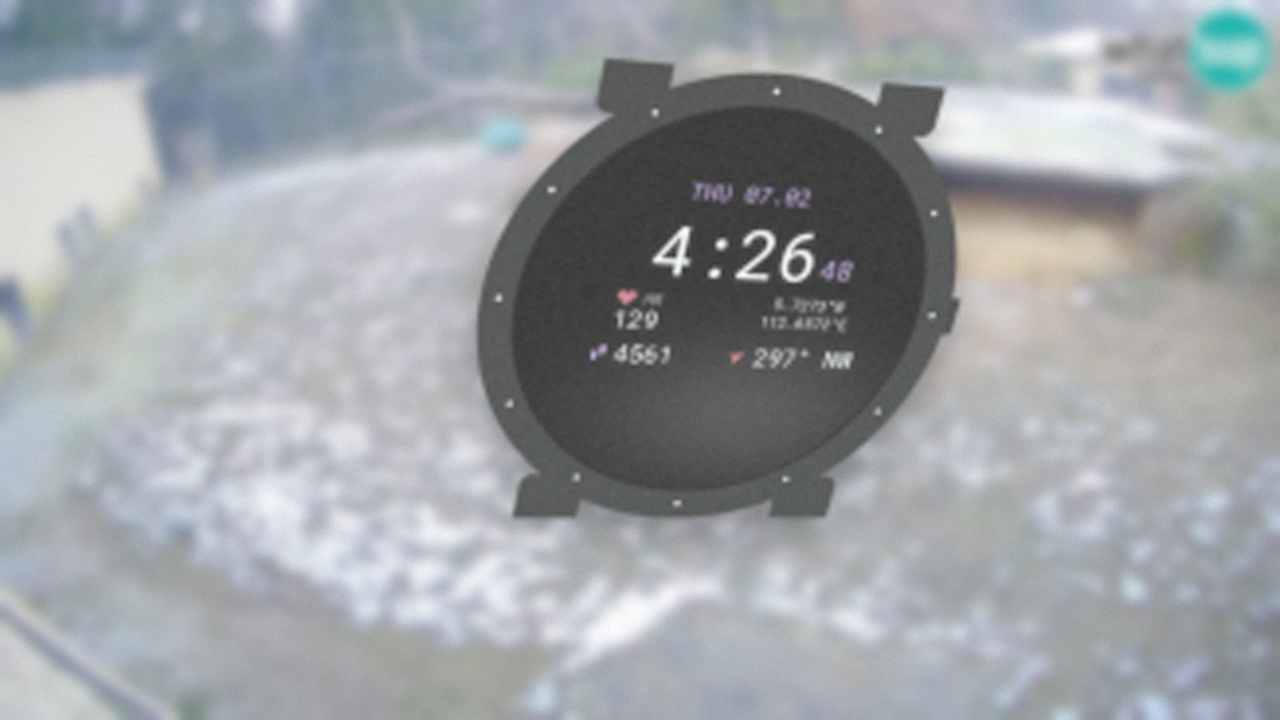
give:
4.26
